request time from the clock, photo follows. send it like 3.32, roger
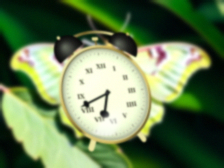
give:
6.42
